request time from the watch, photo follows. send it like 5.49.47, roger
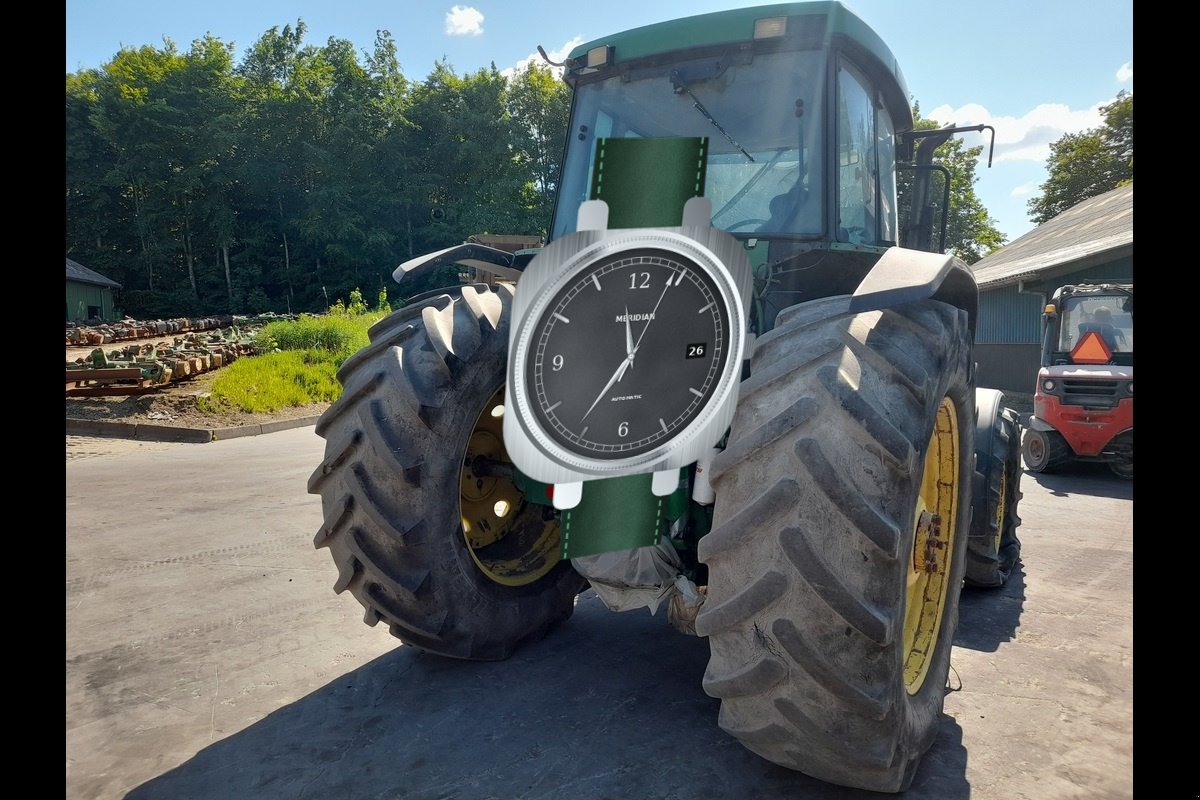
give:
11.36.04
